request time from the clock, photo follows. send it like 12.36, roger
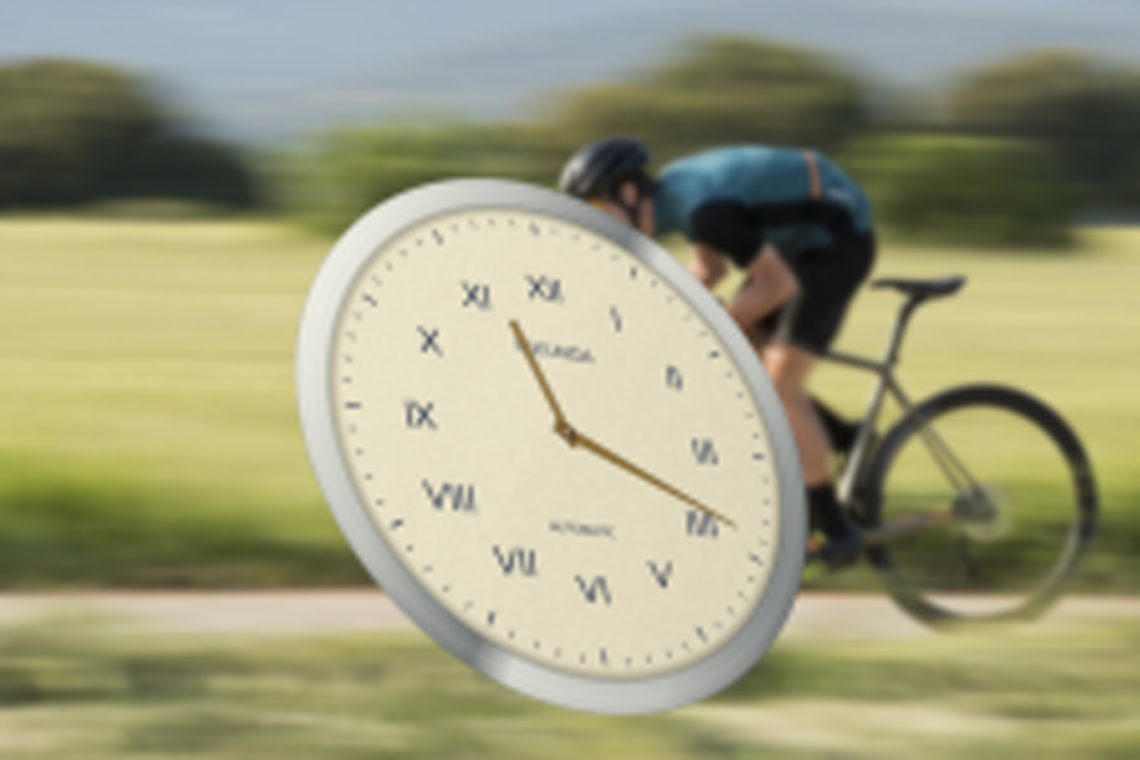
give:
11.19
